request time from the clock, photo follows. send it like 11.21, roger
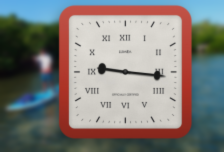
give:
9.16
